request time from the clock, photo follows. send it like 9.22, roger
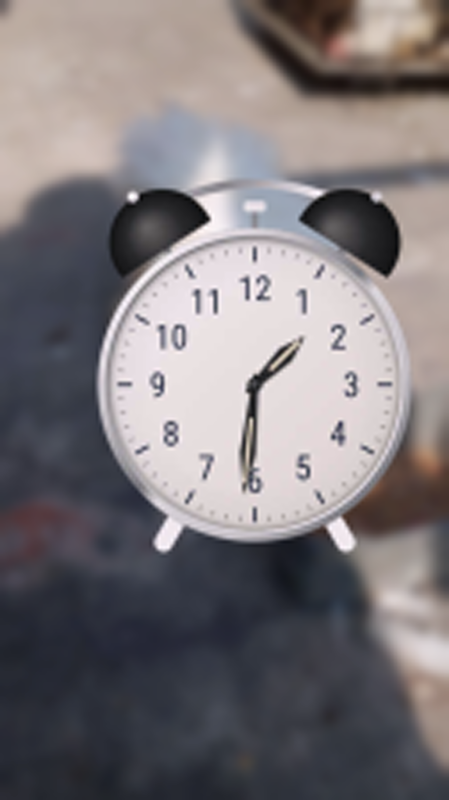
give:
1.31
